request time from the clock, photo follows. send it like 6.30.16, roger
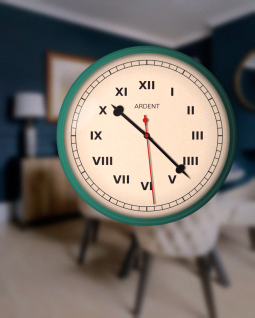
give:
10.22.29
